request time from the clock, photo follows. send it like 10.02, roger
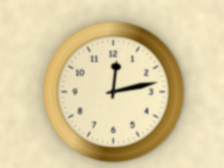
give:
12.13
